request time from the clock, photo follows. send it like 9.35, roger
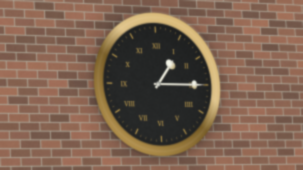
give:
1.15
